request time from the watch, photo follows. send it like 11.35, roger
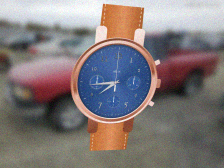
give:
7.44
